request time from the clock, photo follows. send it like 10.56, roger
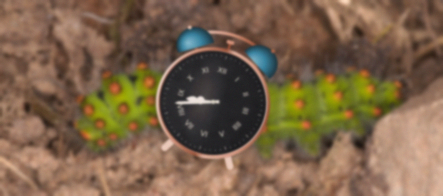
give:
8.42
